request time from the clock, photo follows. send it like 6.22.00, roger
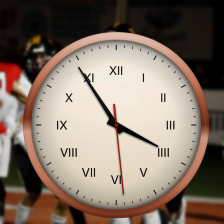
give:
3.54.29
